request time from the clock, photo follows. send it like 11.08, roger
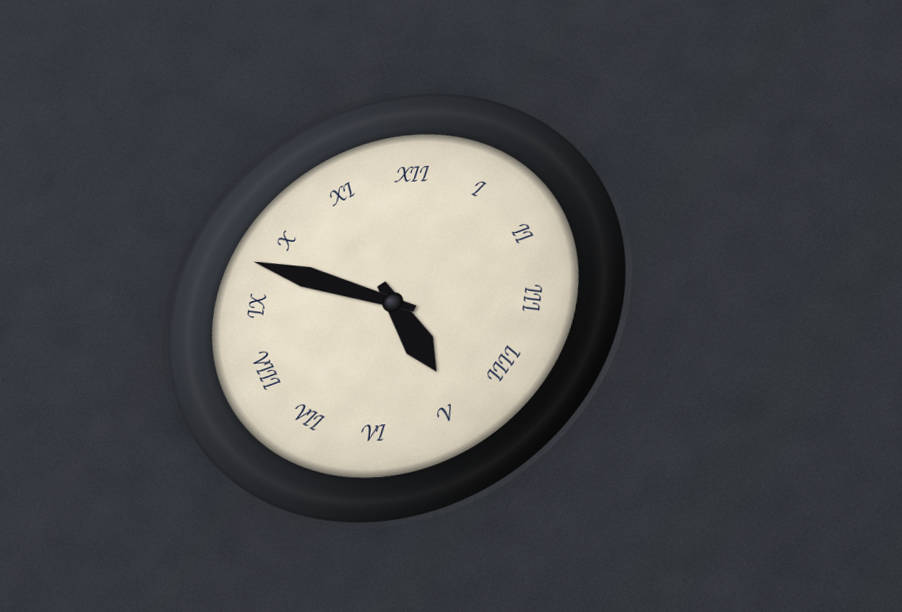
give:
4.48
